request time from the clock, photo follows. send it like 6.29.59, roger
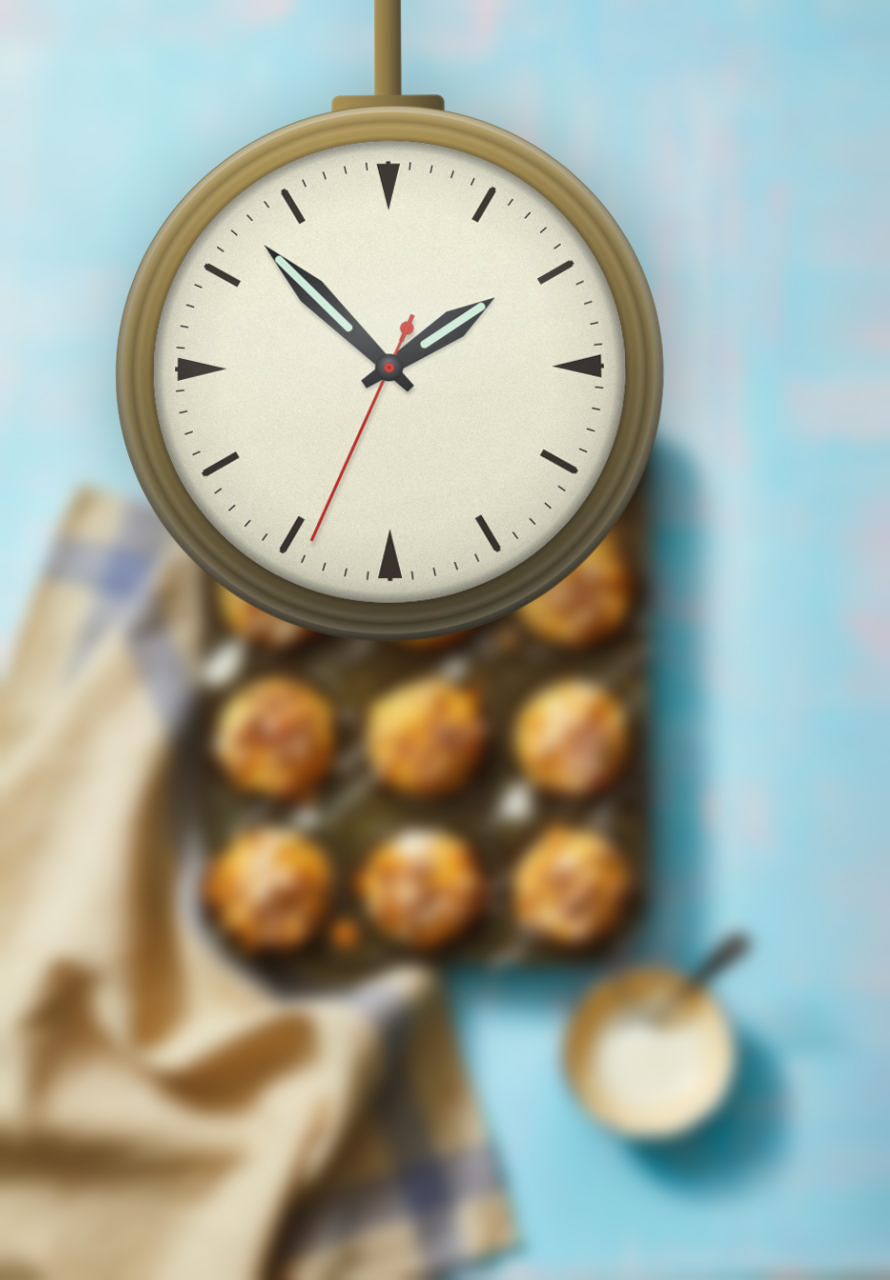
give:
1.52.34
